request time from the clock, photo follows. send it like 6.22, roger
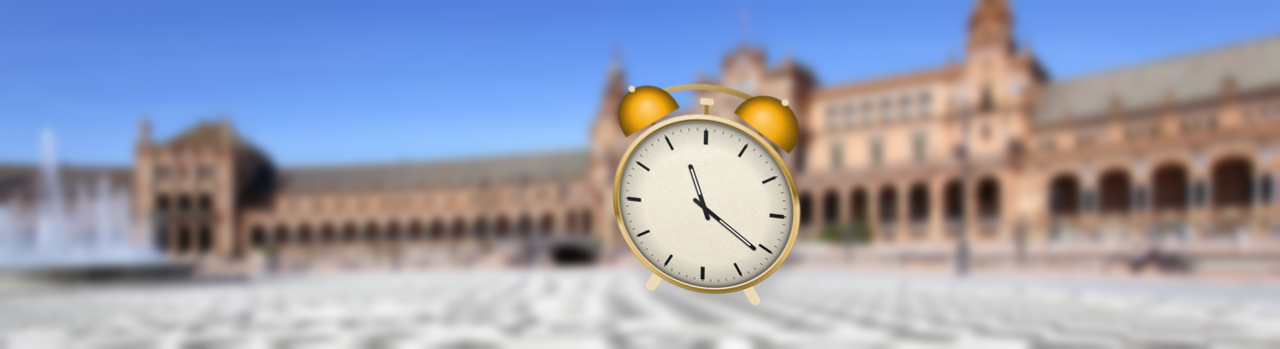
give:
11.21
